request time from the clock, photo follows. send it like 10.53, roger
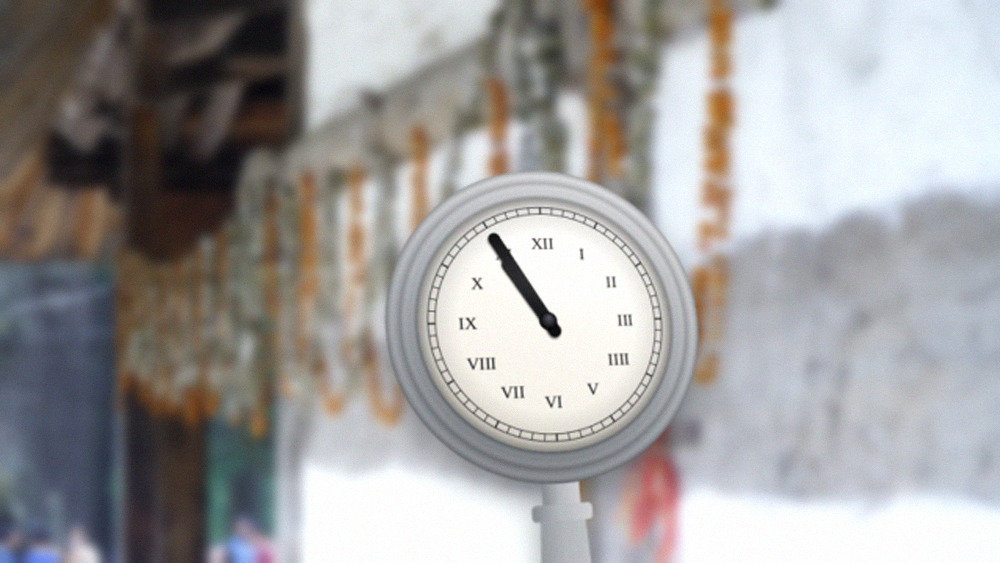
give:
10.55
